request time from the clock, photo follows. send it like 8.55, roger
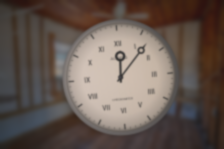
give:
12.07
